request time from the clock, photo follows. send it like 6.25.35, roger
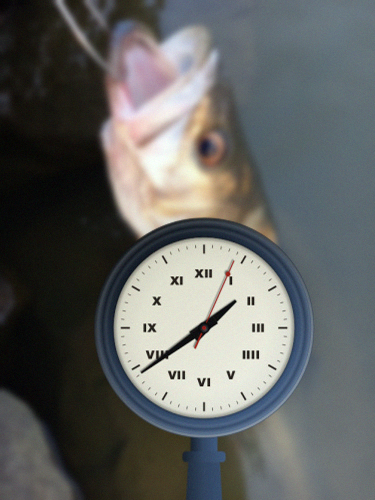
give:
1.39.04
